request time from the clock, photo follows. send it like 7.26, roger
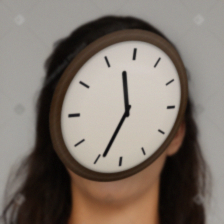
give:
11.34
